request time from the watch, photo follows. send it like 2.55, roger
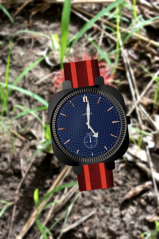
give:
5.01
